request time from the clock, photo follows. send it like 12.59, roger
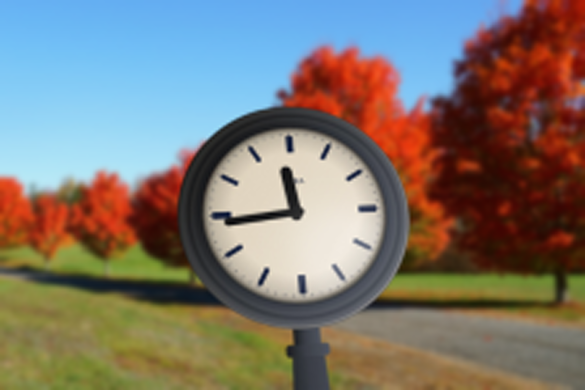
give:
11.44
